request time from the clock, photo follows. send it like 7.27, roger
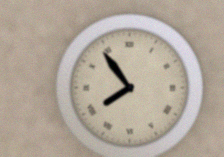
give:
7.54
